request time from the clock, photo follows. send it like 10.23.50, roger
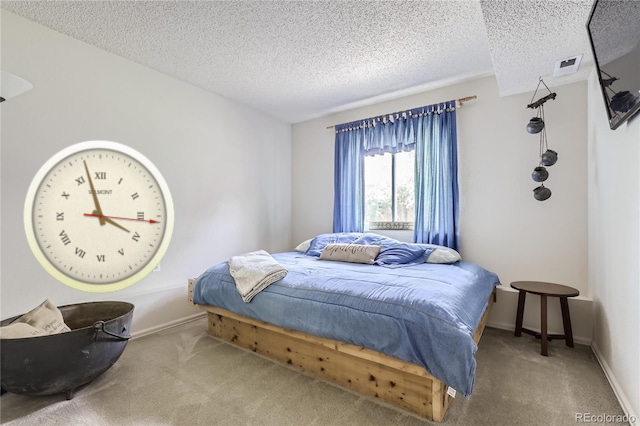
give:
3.57.16
